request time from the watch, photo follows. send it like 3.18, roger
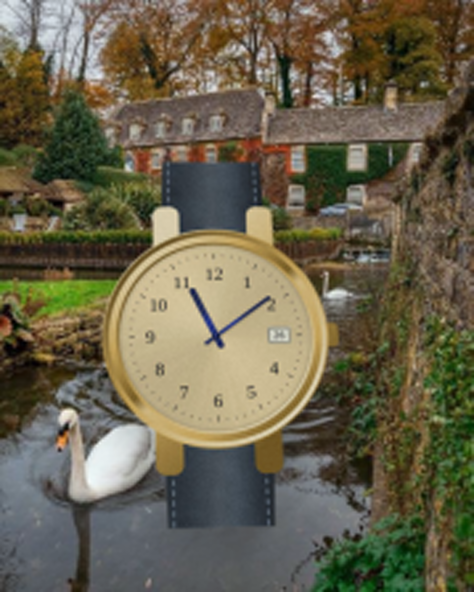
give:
11.09
